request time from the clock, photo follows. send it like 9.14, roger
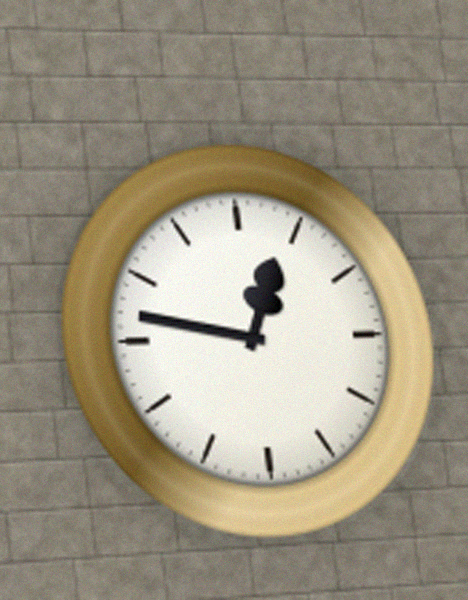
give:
12.47
